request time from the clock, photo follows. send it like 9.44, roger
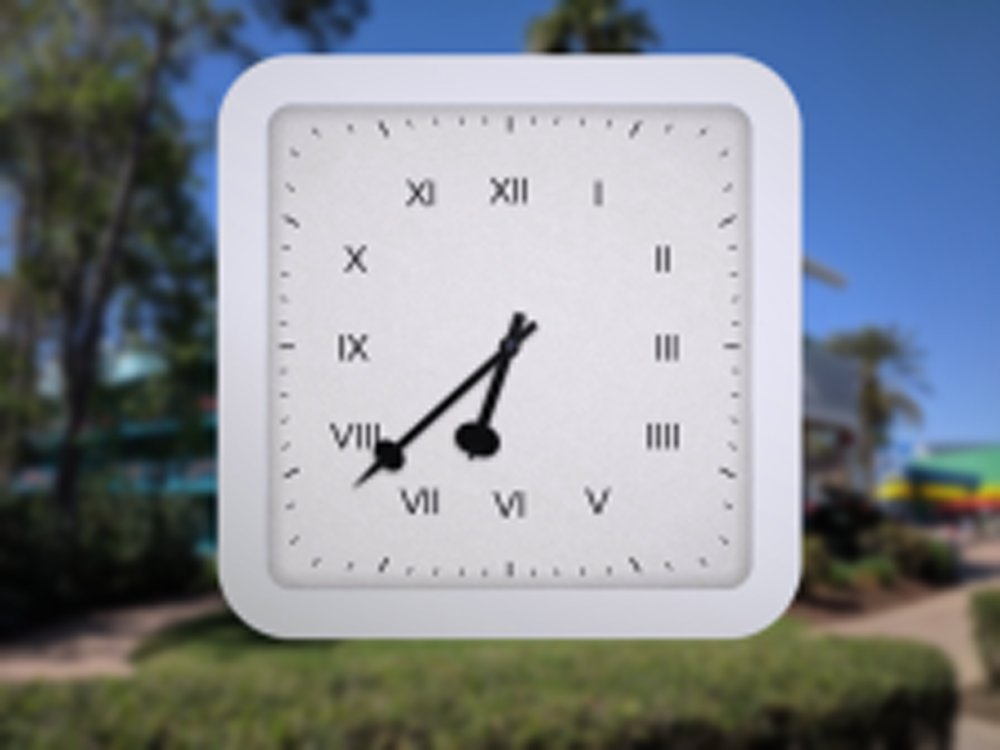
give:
6.38
